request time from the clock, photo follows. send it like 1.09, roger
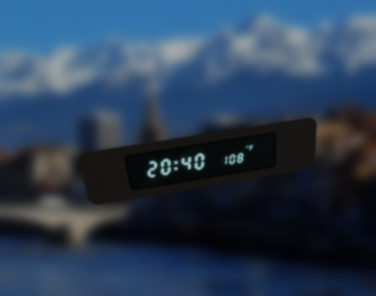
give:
20.40
